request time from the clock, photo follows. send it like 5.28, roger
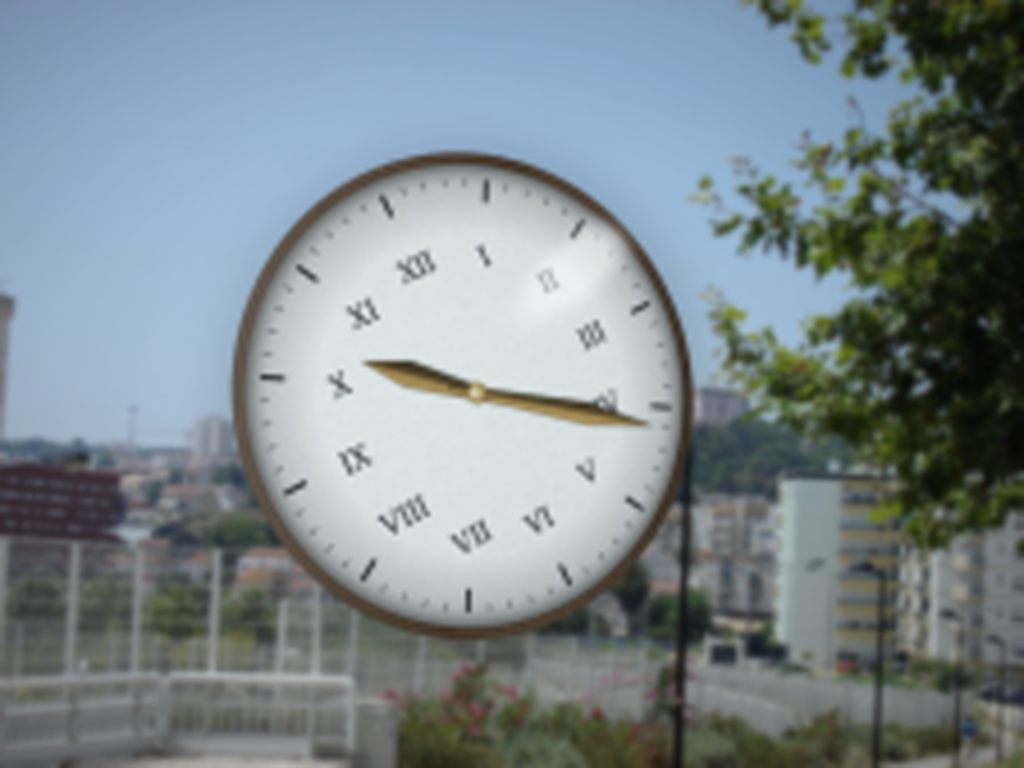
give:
10.21
